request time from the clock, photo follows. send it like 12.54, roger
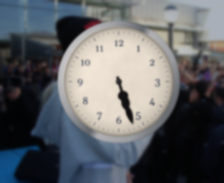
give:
5.27
